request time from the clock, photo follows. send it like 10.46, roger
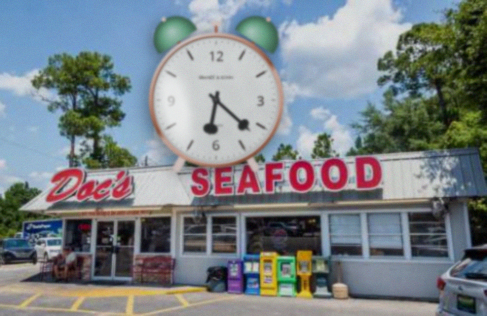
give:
6.22
